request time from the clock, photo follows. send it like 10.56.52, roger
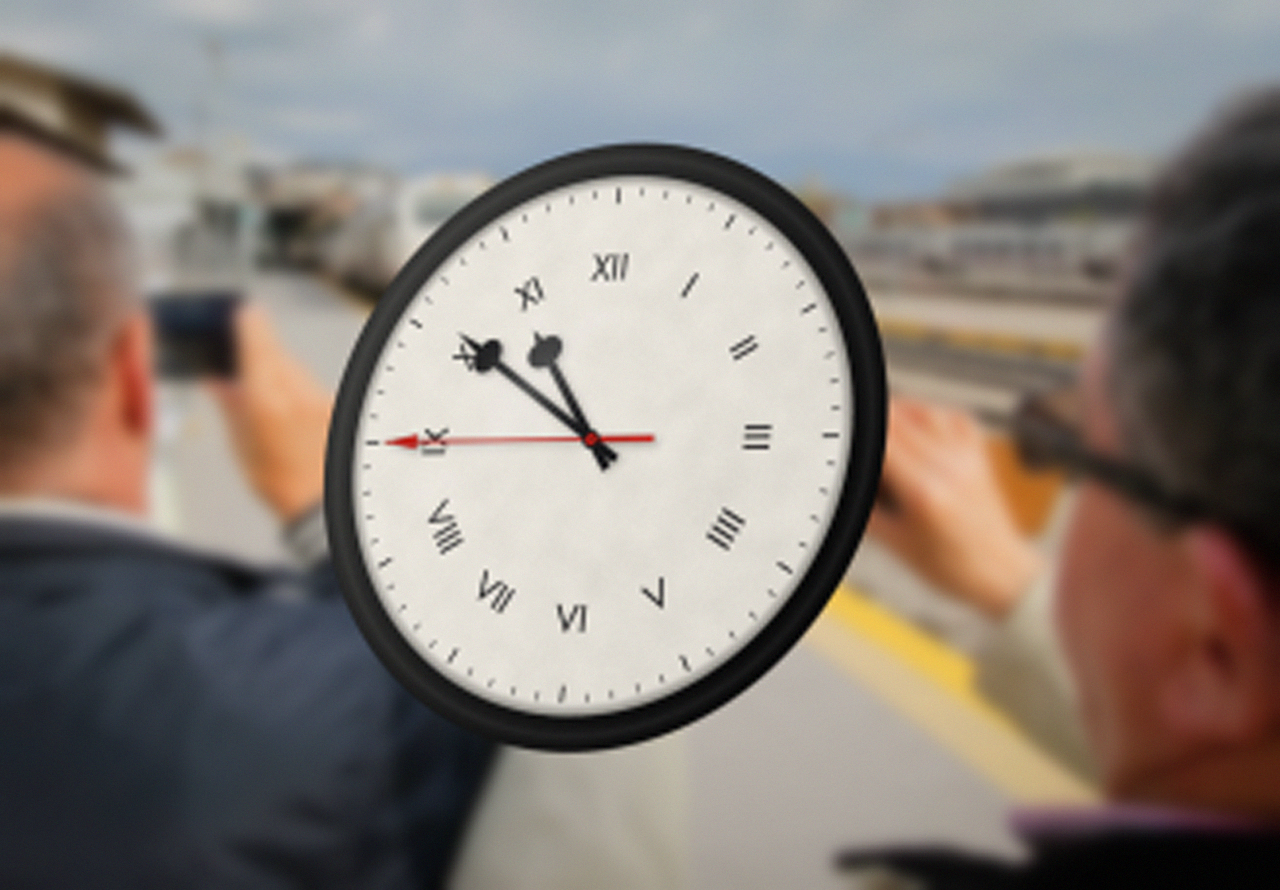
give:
10.50.45
